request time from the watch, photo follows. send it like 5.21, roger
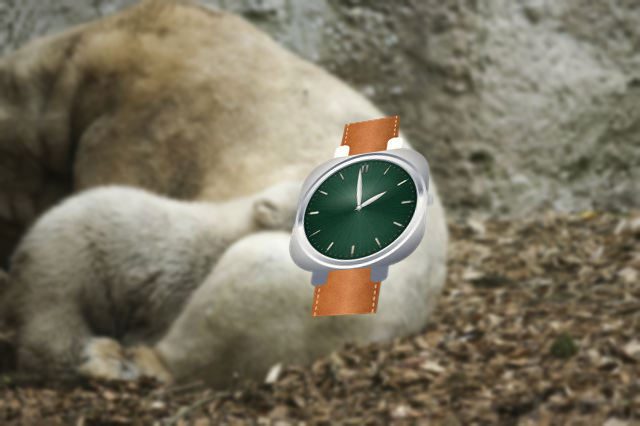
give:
1.59
